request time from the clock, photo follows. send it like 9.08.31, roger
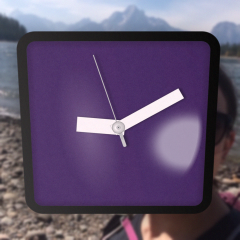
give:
9.09.57
